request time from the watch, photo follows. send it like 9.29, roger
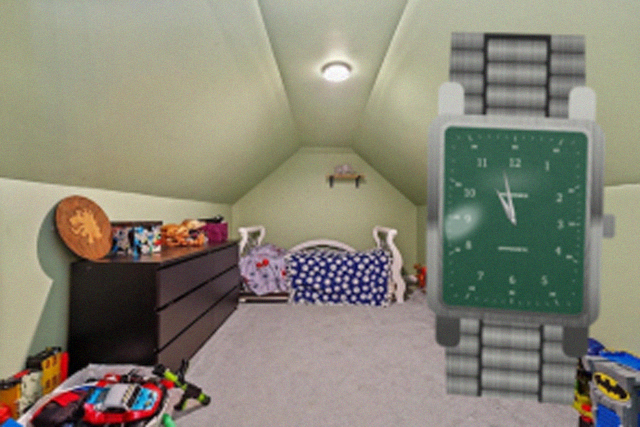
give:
10.58
